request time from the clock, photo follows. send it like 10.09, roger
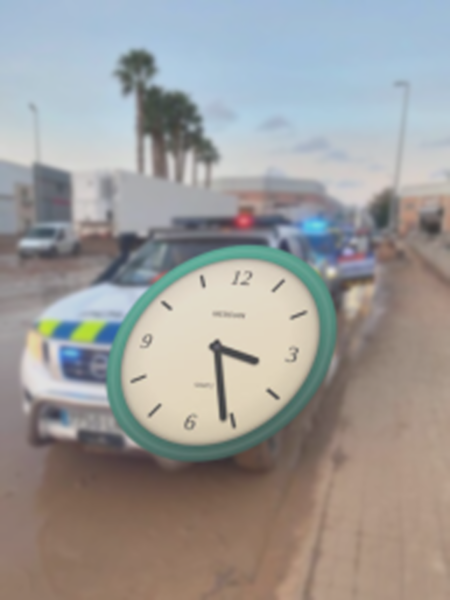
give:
3.26
